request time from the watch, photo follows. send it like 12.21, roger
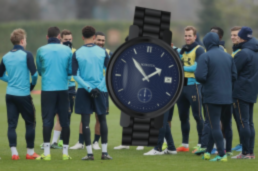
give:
1.53
